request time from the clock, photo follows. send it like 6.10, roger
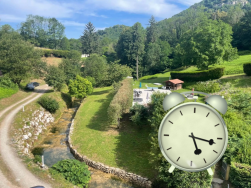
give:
5.17
